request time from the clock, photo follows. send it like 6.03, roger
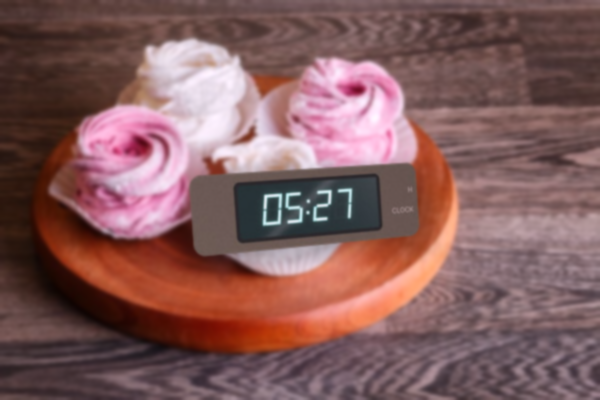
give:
5.27
